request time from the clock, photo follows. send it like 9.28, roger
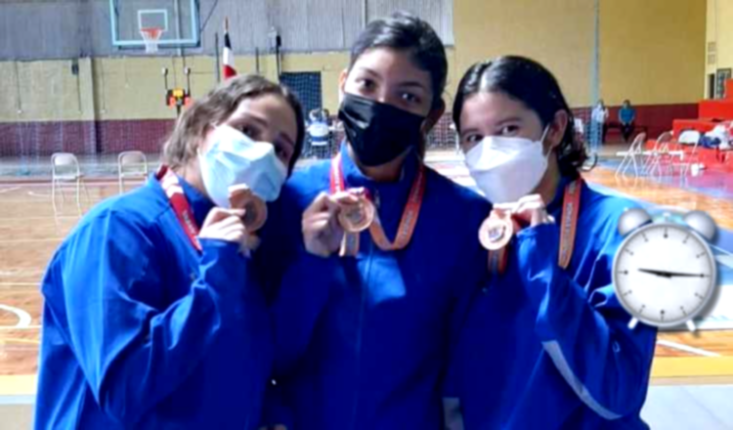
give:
9.15
